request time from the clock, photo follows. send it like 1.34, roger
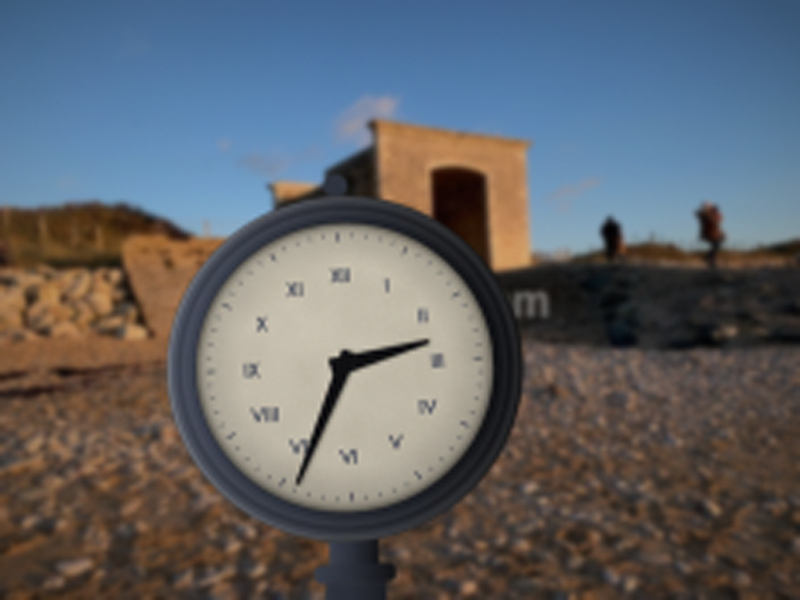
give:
2.34
